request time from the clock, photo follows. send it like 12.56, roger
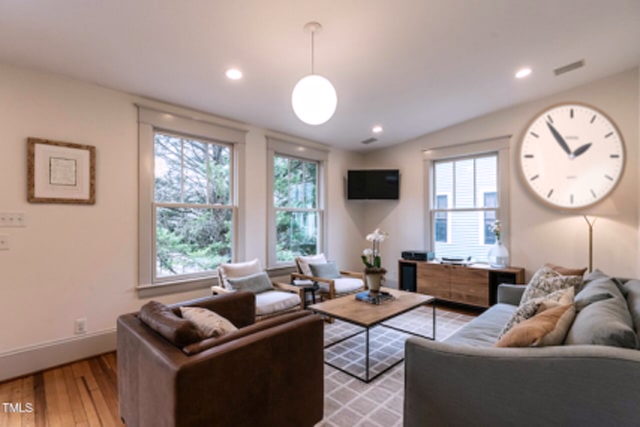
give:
1.54
